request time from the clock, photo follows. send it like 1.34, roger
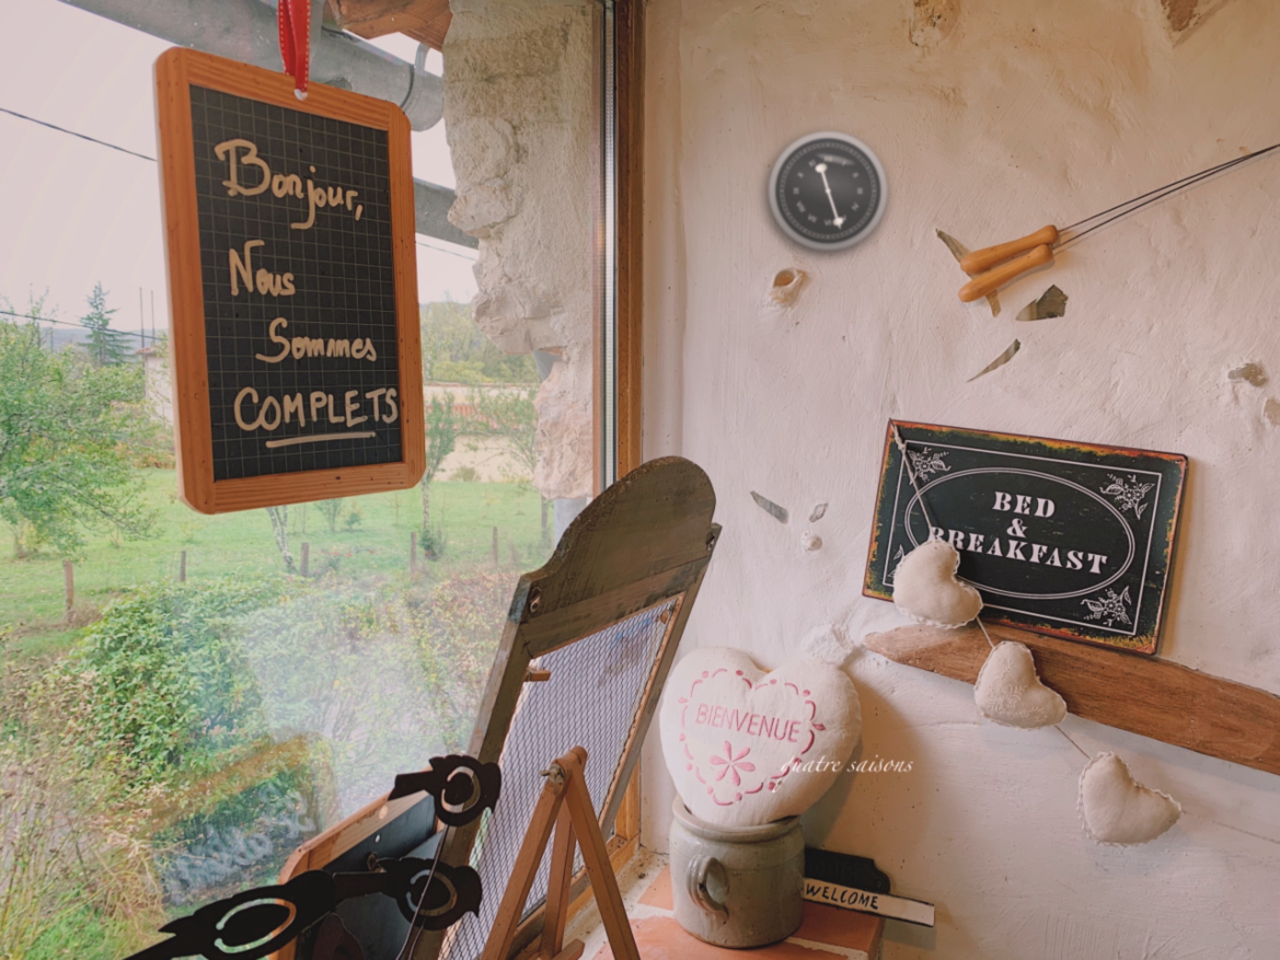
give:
11.27
